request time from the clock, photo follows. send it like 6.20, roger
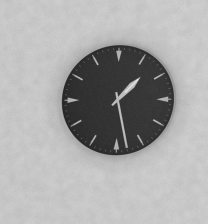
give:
1.28
